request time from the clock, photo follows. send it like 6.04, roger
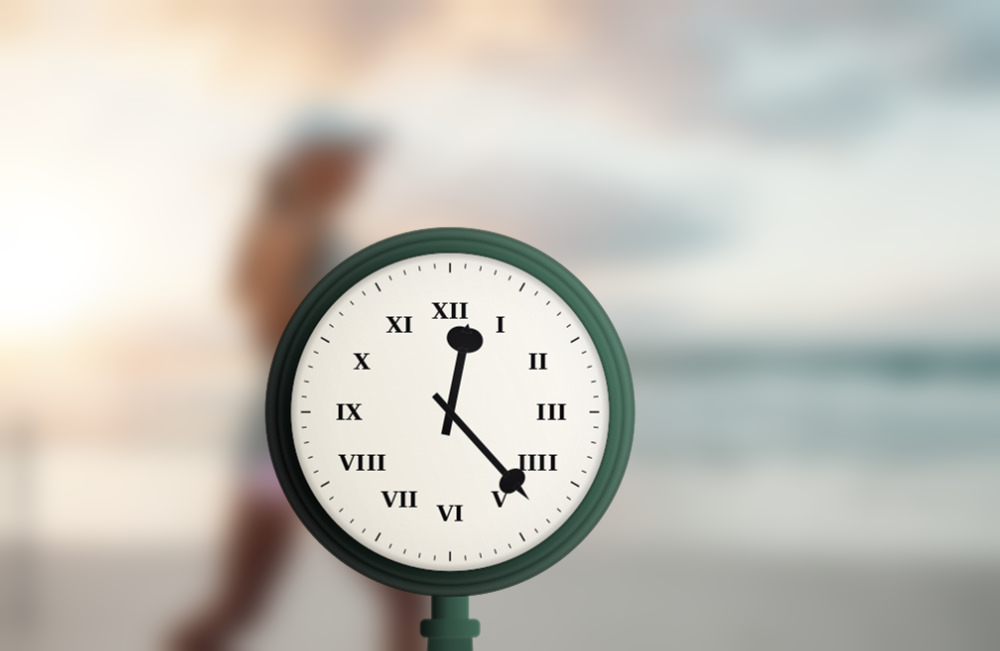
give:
12.23
